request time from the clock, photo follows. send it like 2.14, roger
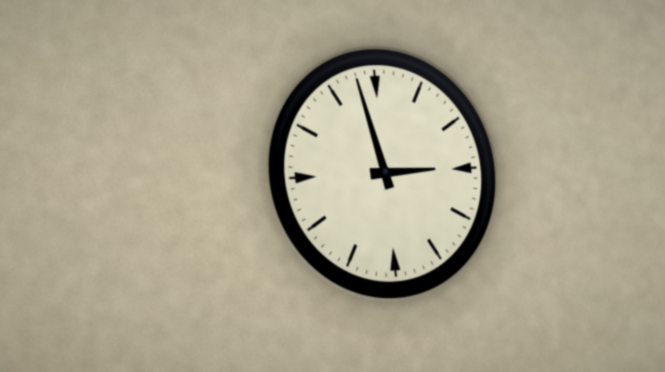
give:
2.58
